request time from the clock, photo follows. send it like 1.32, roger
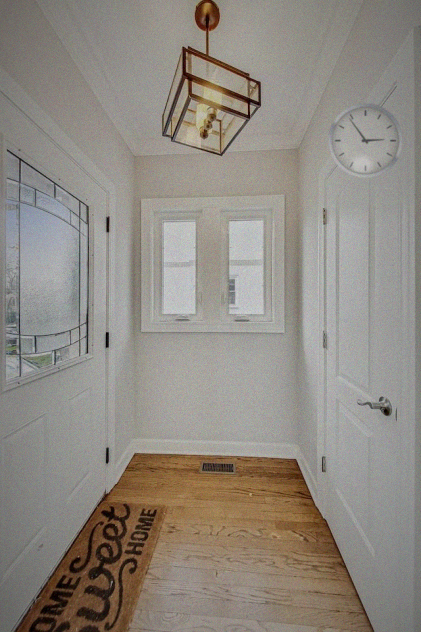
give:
2.54
